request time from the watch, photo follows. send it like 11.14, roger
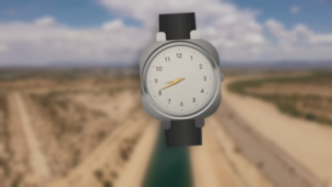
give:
8.41
